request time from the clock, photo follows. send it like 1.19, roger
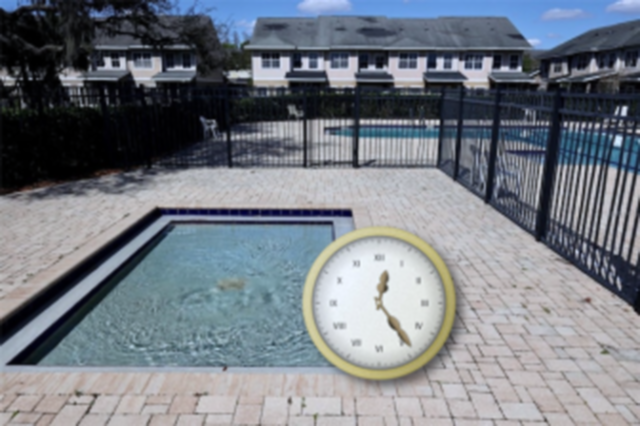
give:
12.24
